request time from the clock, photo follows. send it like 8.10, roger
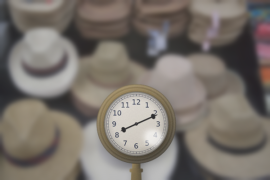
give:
8.11
